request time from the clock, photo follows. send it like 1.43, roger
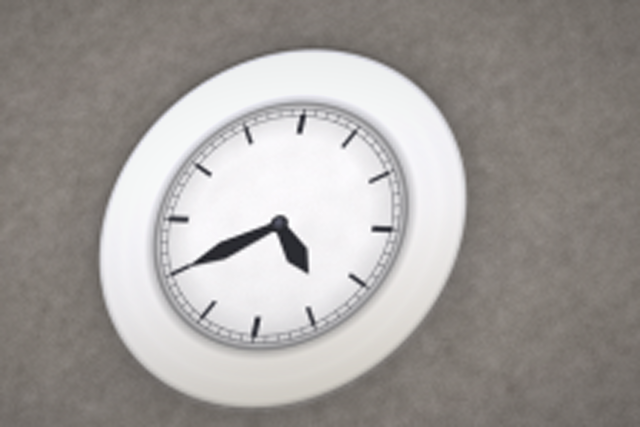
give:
4.40
